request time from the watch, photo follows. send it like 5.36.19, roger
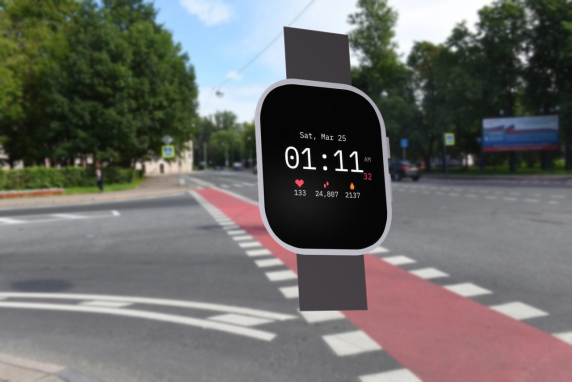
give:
1.11.32
